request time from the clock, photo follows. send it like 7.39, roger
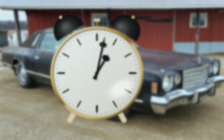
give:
1.02
